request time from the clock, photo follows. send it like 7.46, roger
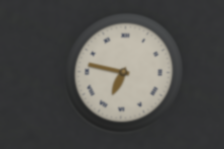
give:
6.47
